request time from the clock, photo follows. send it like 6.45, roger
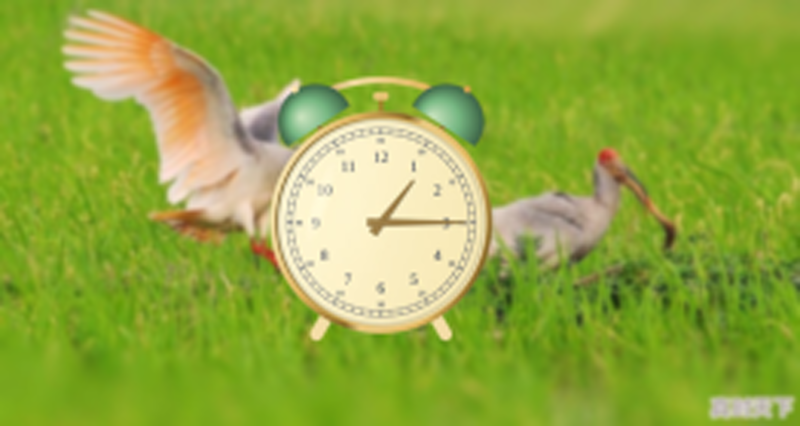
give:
1.15
